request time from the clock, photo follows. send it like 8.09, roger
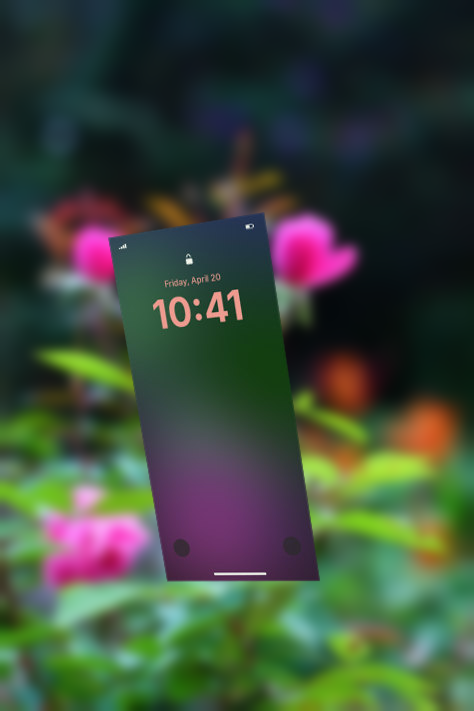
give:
10.41
